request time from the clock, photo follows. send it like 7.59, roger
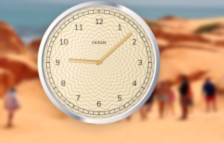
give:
9.08
